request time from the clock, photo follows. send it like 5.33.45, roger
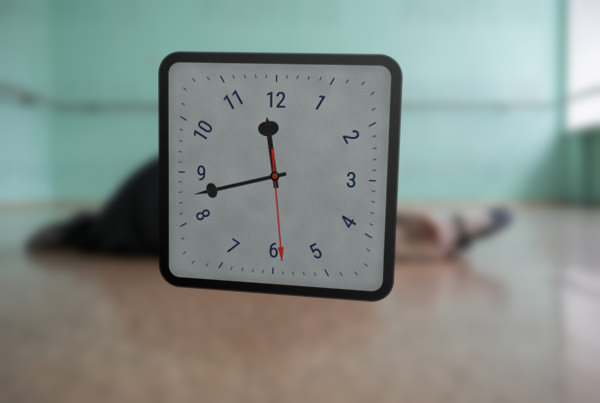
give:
11.42.29
